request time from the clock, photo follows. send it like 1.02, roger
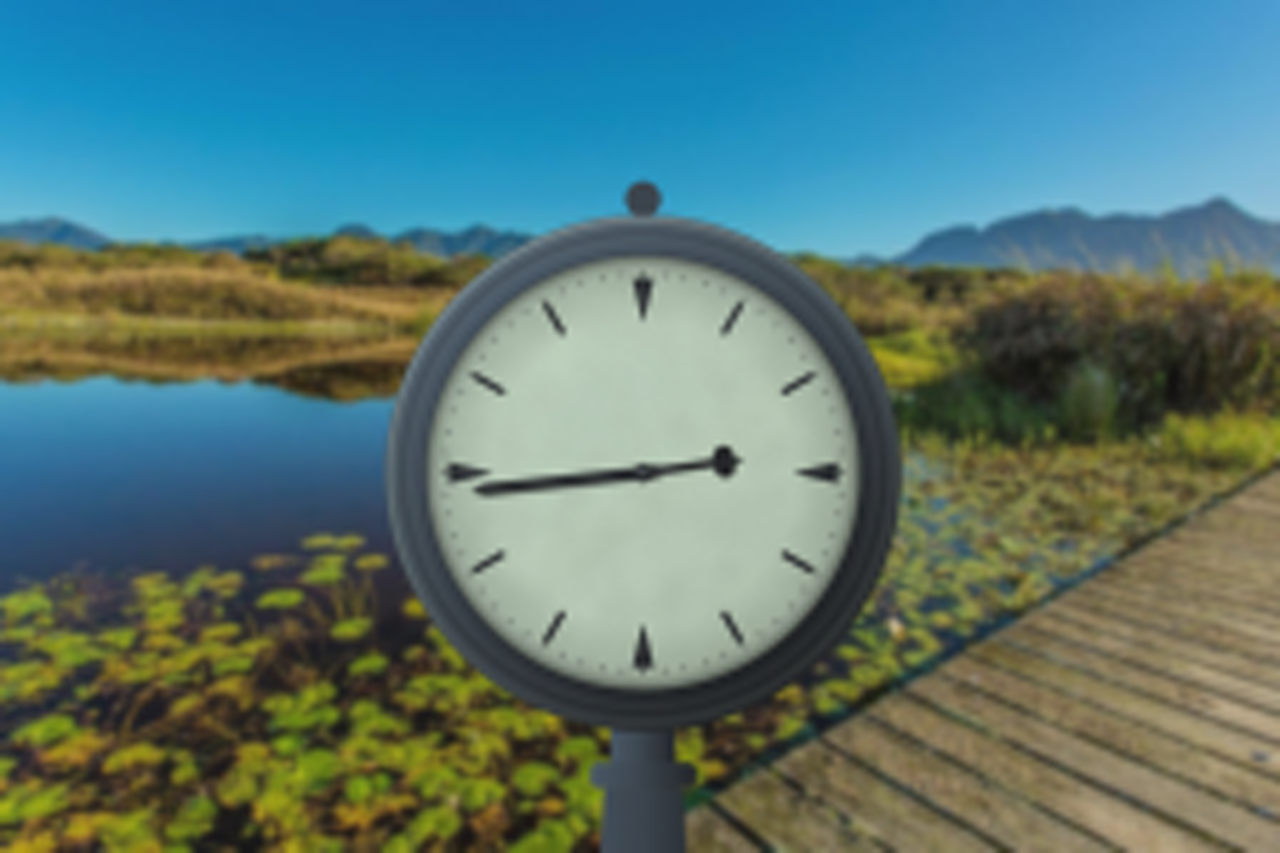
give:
2.44
